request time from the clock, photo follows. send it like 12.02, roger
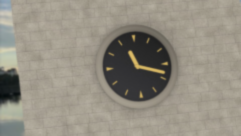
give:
11.18
